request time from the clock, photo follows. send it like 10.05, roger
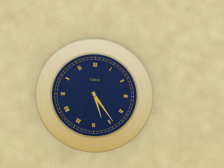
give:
5.24
